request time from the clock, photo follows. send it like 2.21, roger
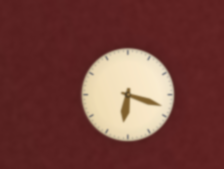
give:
6.18
